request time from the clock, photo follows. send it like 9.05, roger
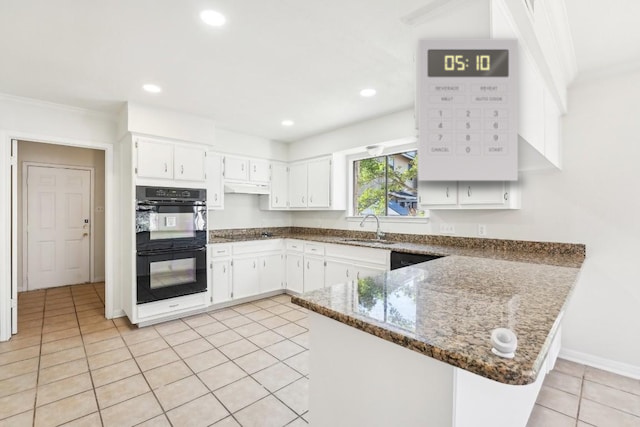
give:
5.10
